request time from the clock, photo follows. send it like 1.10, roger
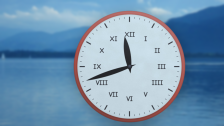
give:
11.42
